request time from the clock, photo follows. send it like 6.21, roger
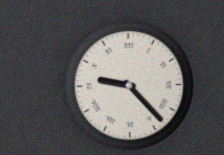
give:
9.23
